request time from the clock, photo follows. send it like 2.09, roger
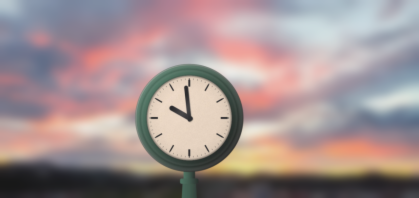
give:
9.59
